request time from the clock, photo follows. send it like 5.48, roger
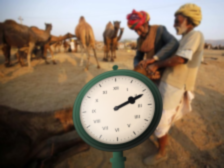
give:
2.11
